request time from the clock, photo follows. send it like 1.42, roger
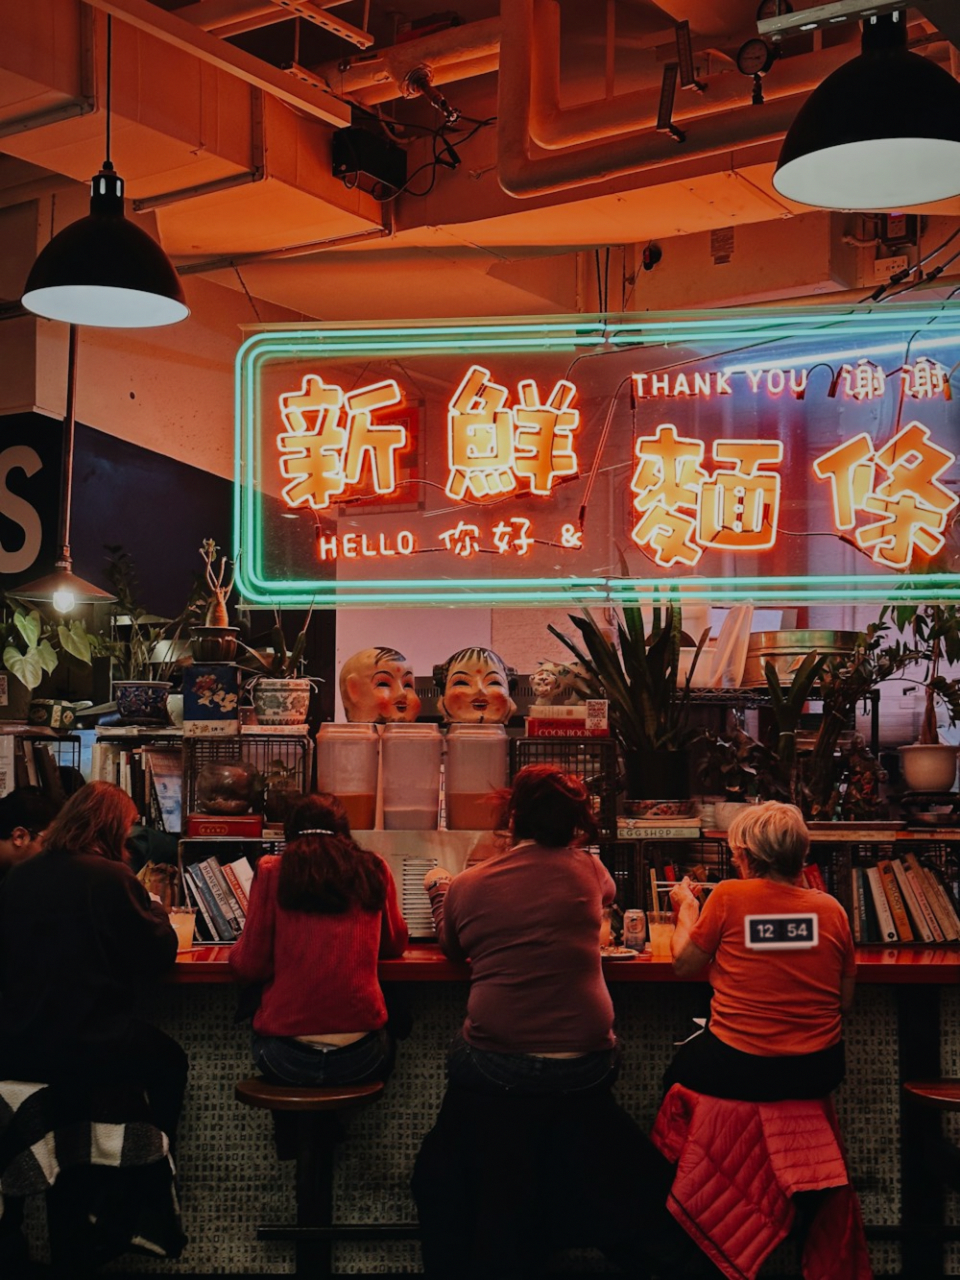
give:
12.54
